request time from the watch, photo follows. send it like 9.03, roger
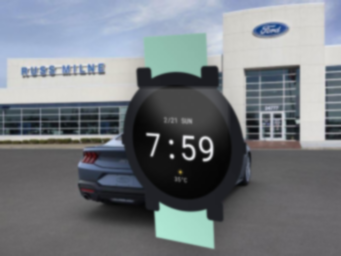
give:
7.59
